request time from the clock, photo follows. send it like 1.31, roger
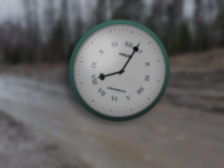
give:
8.03
